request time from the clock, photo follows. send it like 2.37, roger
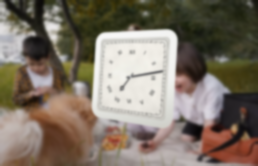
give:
7.13
